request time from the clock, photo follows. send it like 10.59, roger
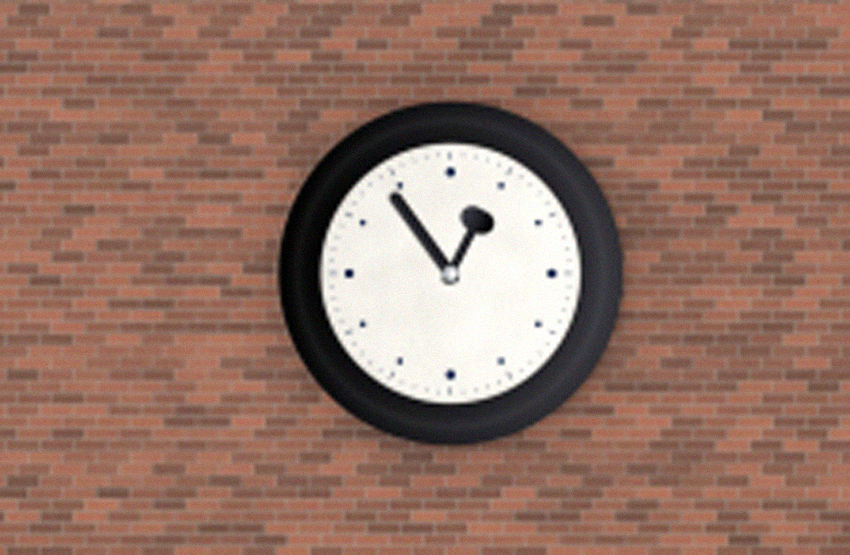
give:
12.54
